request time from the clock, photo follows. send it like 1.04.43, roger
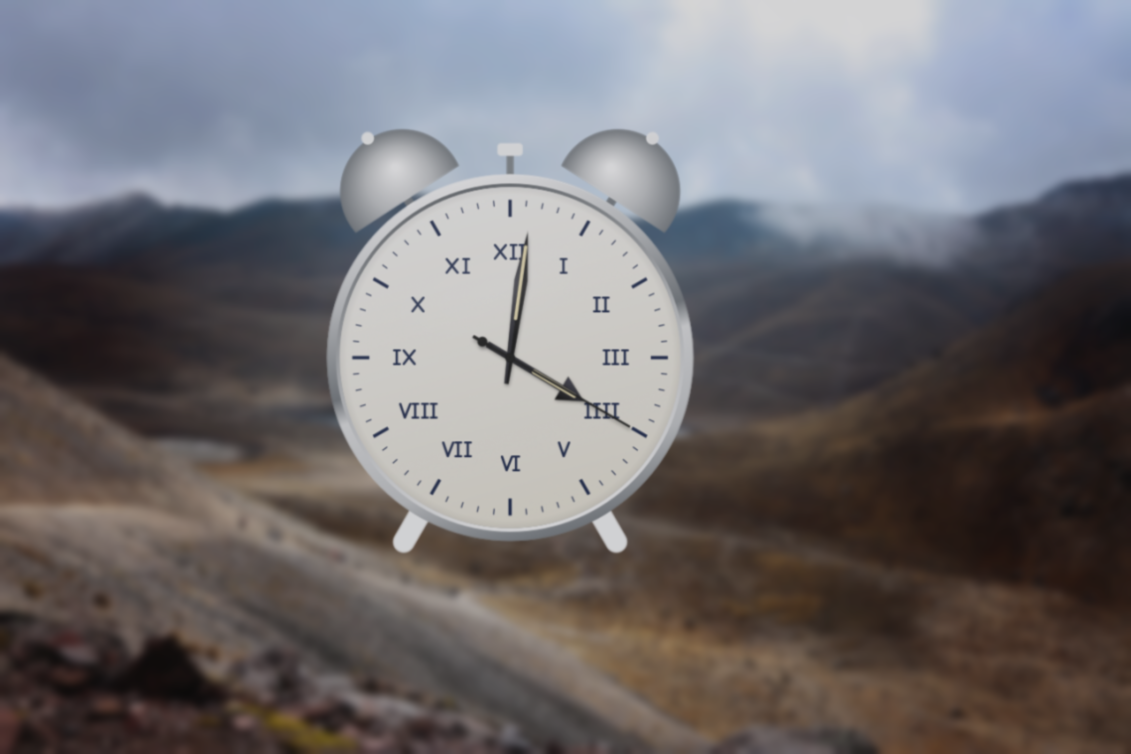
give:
4.01.20
